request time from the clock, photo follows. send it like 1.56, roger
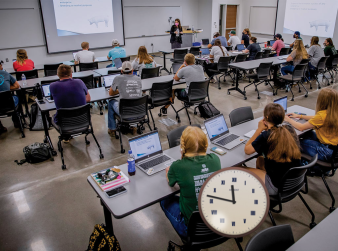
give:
11.47
